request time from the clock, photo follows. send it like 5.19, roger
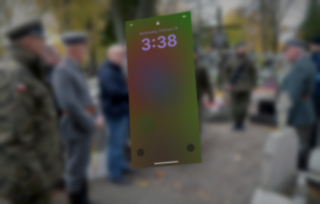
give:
3.38
